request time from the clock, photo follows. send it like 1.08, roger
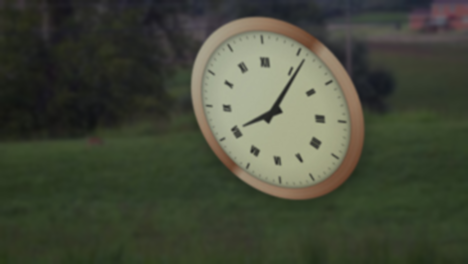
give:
8.06
